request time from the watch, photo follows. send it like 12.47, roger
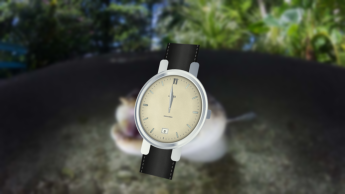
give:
11.59
